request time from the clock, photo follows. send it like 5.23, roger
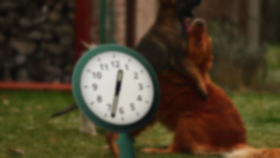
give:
12.33
